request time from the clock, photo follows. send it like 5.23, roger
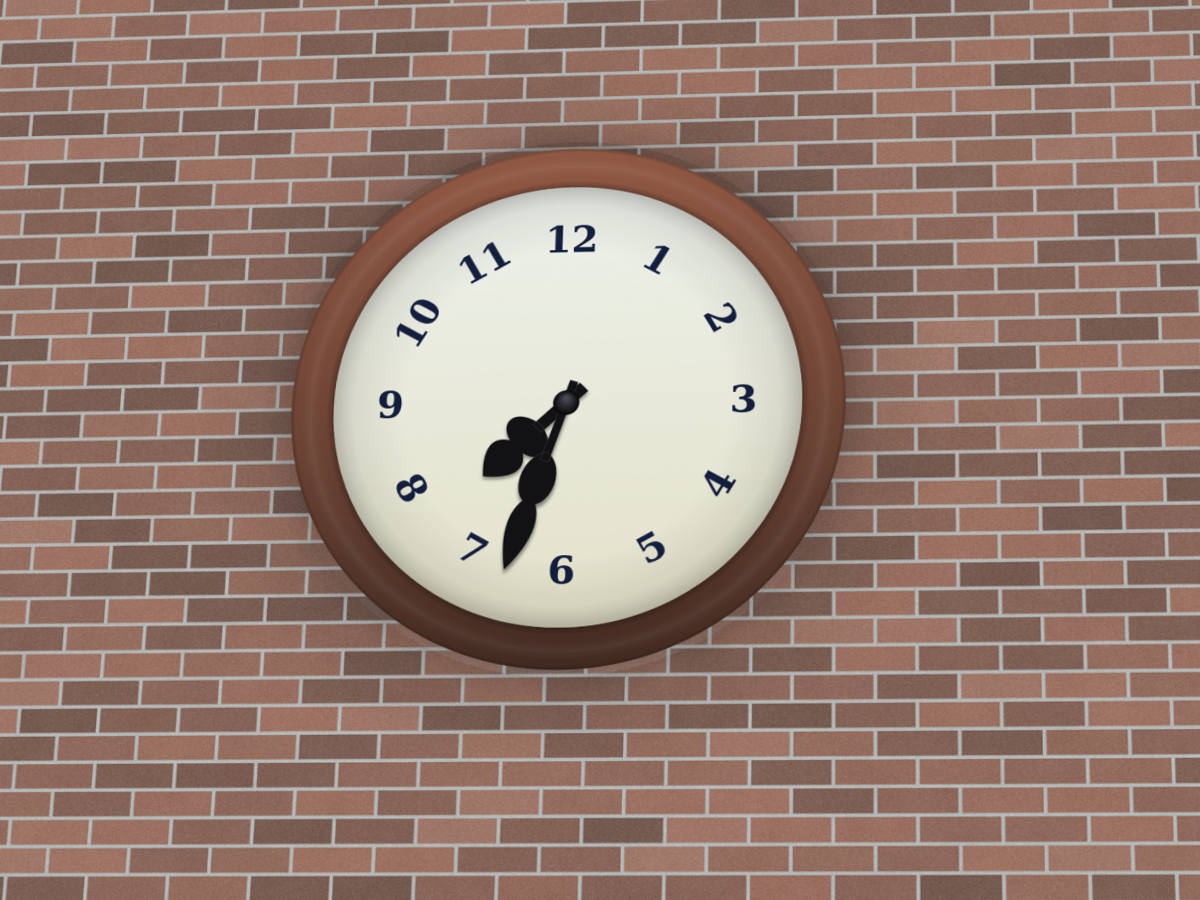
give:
7.33
